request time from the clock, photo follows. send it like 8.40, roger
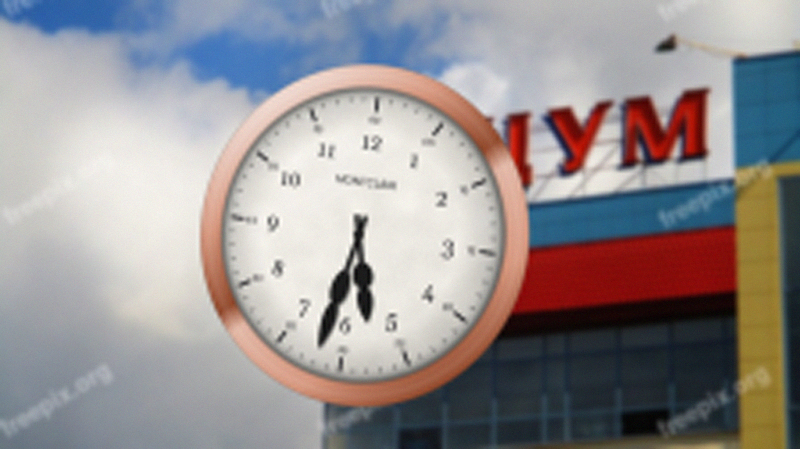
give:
5.32
